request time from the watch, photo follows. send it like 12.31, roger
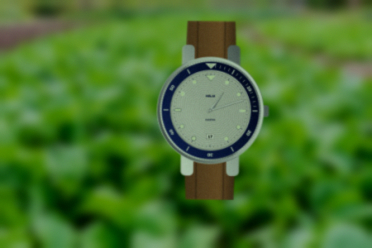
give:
1.12
